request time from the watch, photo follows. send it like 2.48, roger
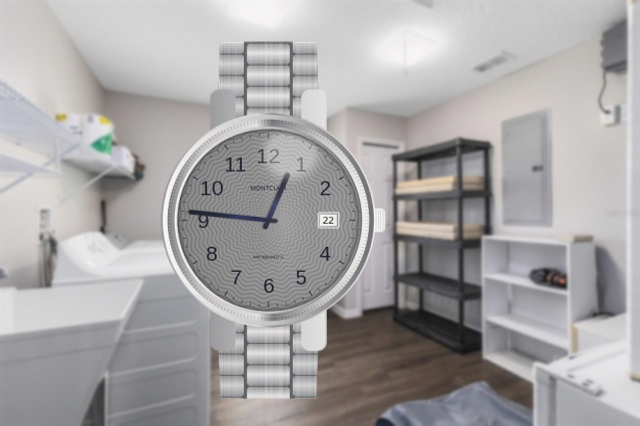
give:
12.46
